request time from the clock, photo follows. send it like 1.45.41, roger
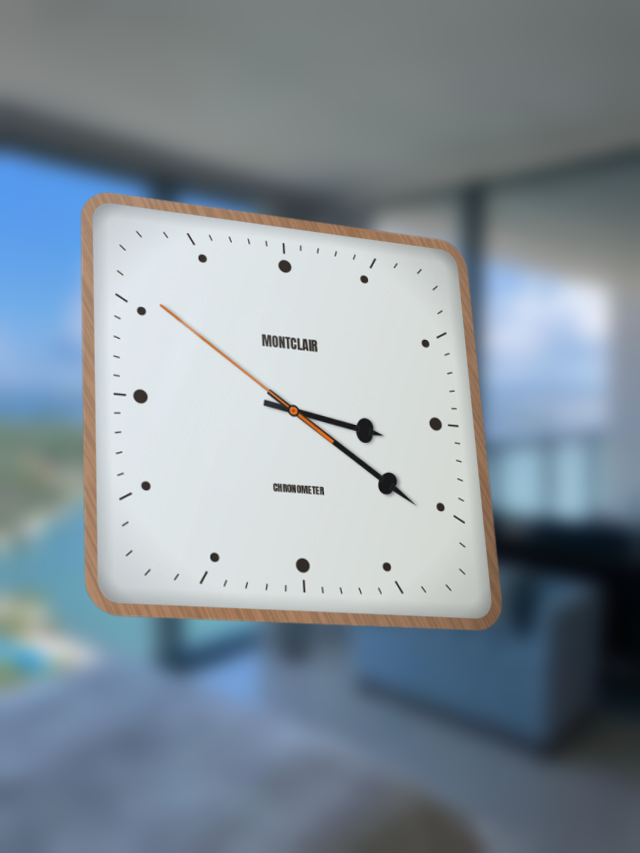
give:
3.20.51
